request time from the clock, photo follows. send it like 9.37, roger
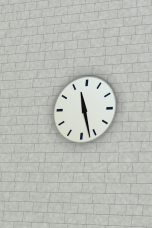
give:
11.27
